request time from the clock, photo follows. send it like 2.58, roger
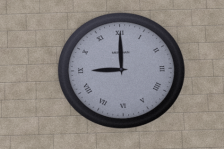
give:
9.00
